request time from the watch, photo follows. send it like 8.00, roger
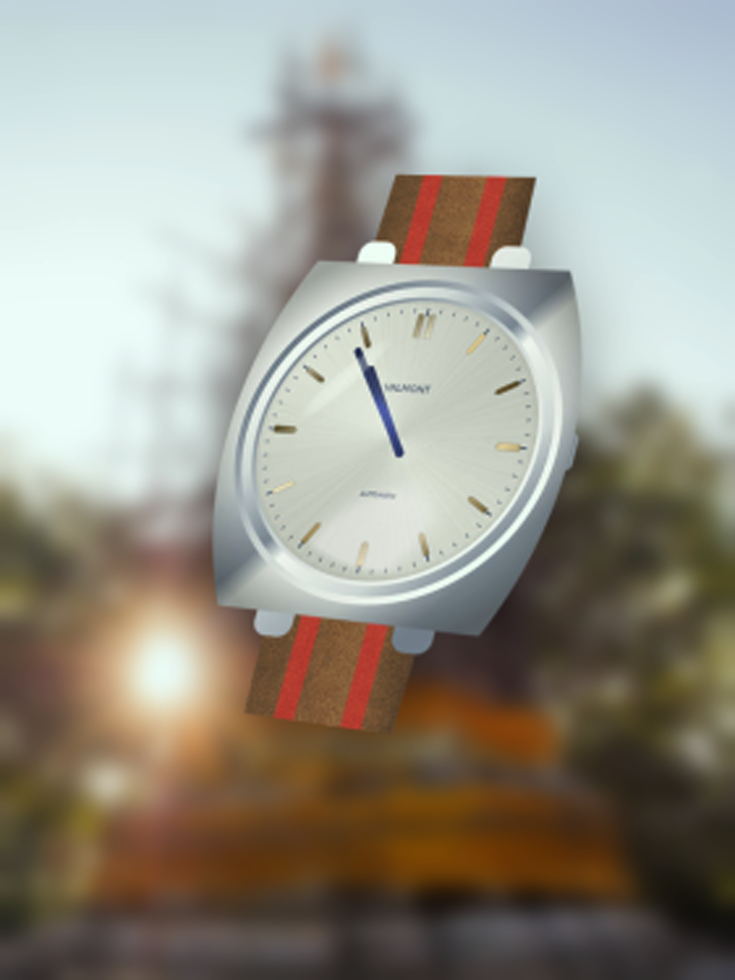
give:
10.54
